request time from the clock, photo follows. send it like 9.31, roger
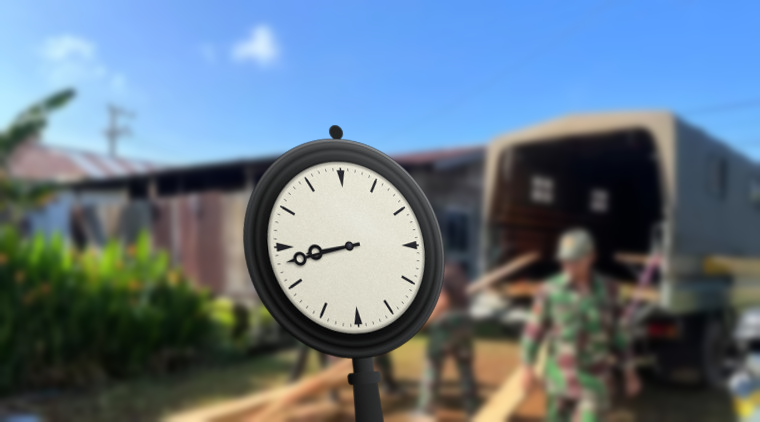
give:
8.43
